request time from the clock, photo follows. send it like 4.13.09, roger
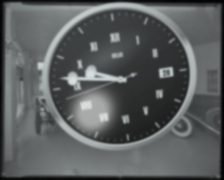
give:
9.46.43
